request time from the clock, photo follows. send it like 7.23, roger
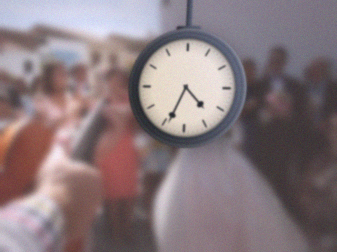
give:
4.34
